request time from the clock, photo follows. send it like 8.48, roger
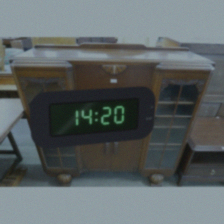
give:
14.20
